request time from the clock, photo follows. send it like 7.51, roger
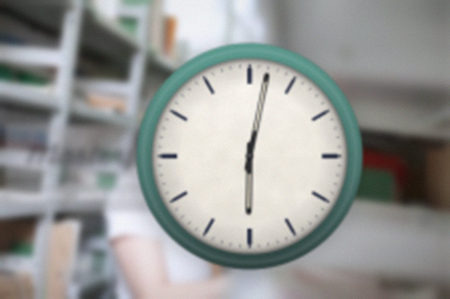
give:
6.02
